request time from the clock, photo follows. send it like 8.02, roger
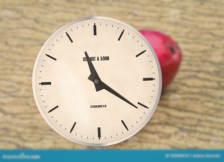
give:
11.21
